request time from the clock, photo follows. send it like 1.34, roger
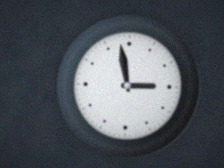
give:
2.58
